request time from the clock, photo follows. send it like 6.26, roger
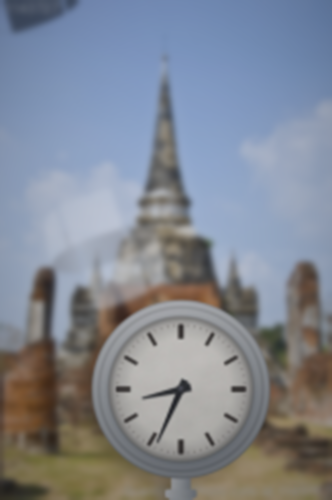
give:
8.34
